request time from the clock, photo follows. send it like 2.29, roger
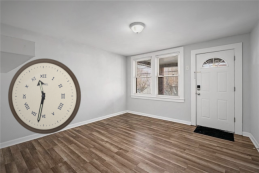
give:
11.32
